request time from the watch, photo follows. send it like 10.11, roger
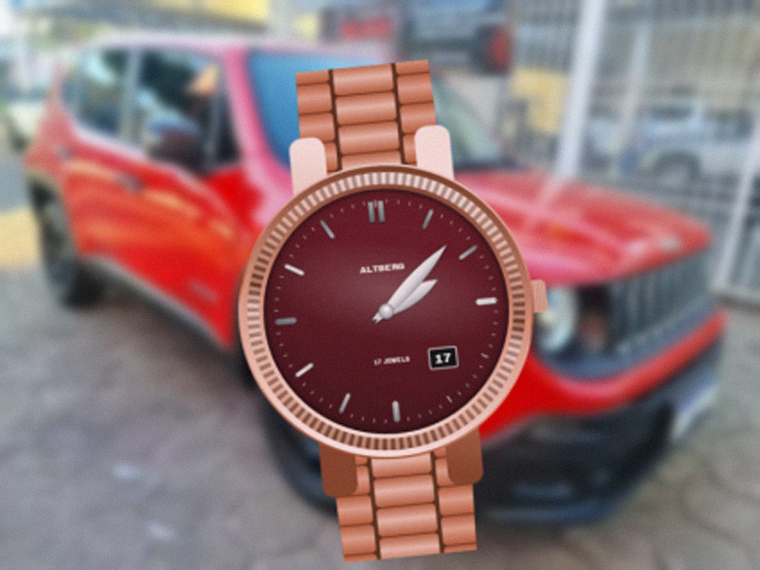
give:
2.08
